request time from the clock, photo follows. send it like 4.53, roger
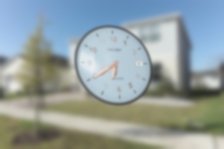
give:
6.40
